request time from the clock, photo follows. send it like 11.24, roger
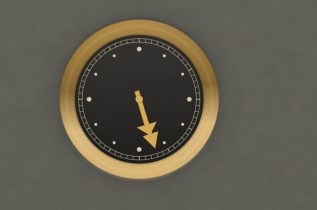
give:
5.27
